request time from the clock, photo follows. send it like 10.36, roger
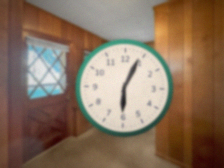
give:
6.04
